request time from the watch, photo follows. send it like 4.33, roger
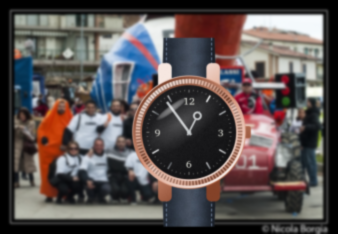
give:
12.54
